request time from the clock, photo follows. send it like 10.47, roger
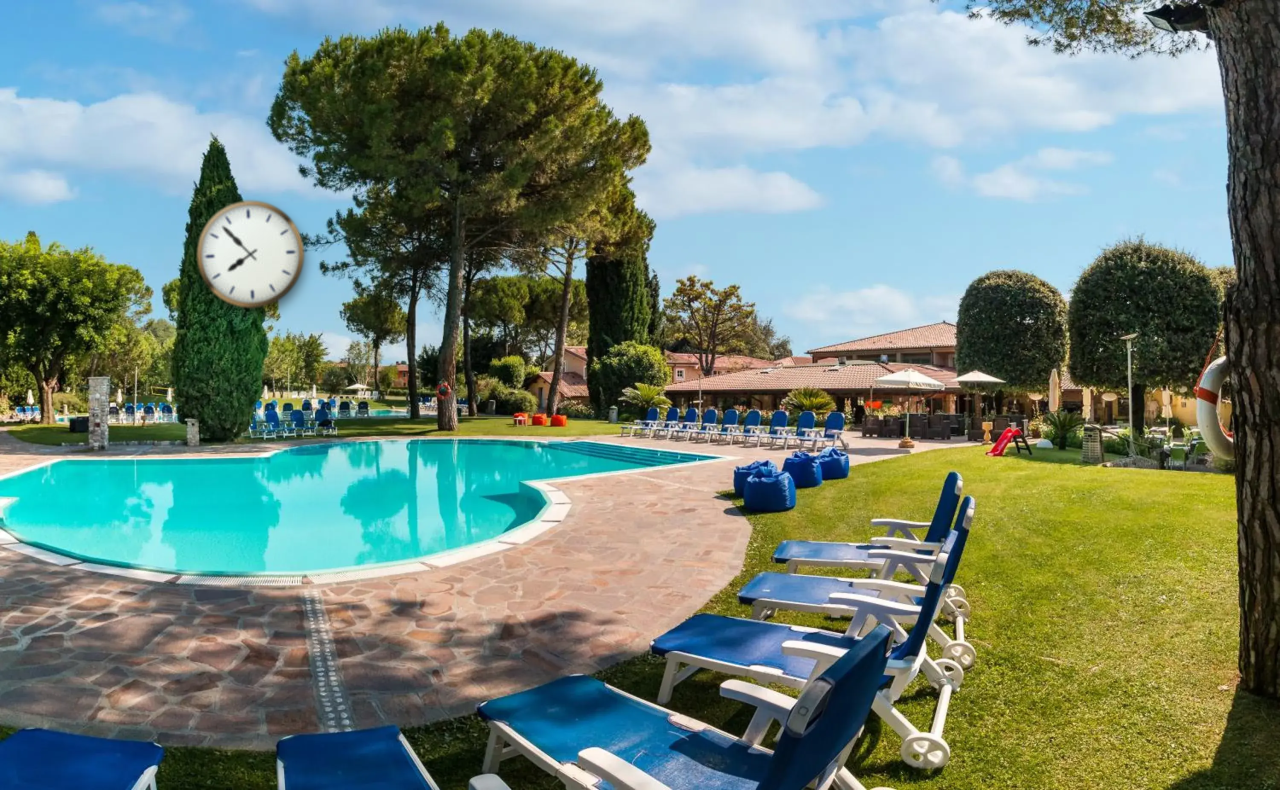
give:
7.53
